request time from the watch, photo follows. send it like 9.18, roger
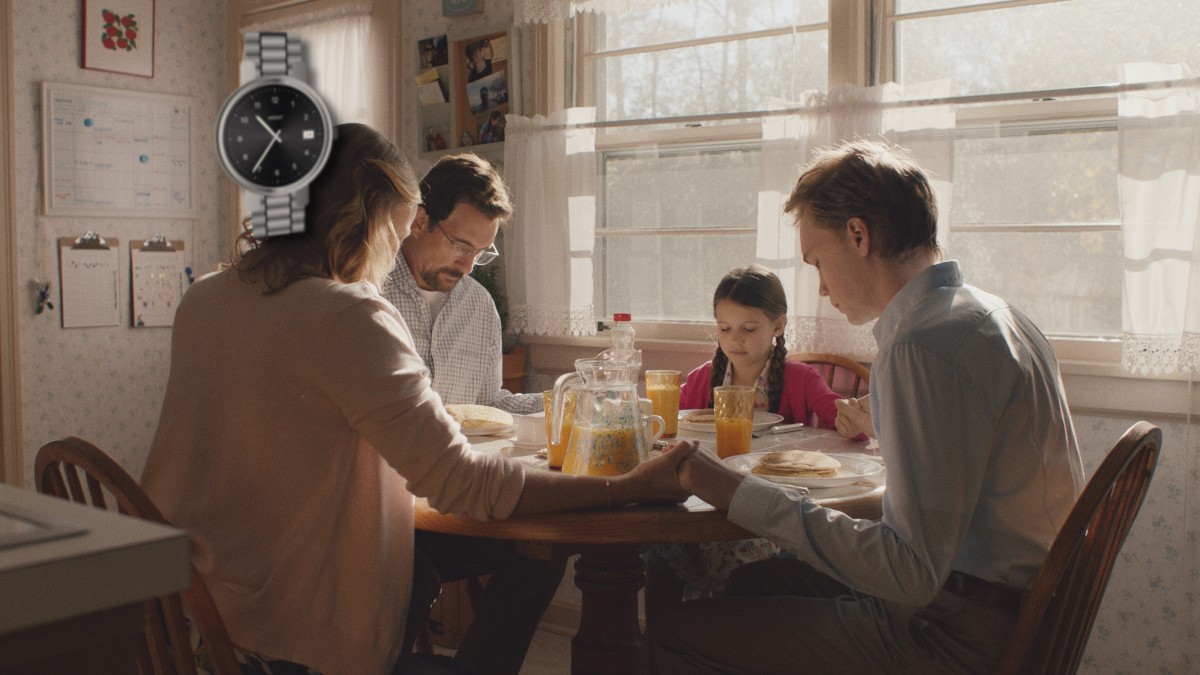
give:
10.36
